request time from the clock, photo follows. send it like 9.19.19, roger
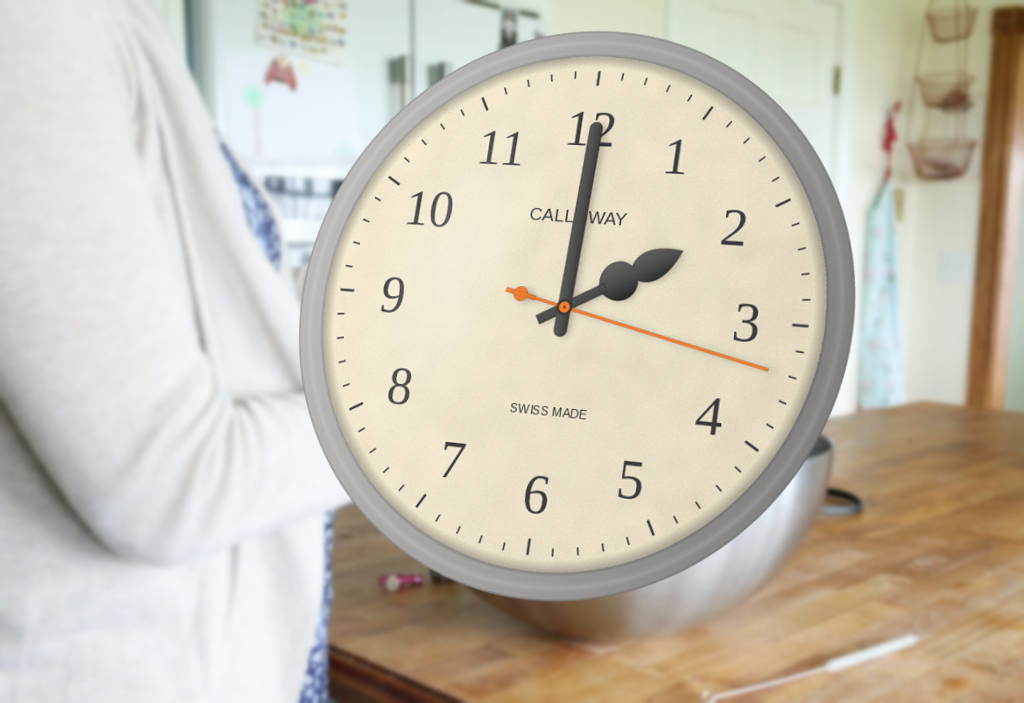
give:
2.00.17
